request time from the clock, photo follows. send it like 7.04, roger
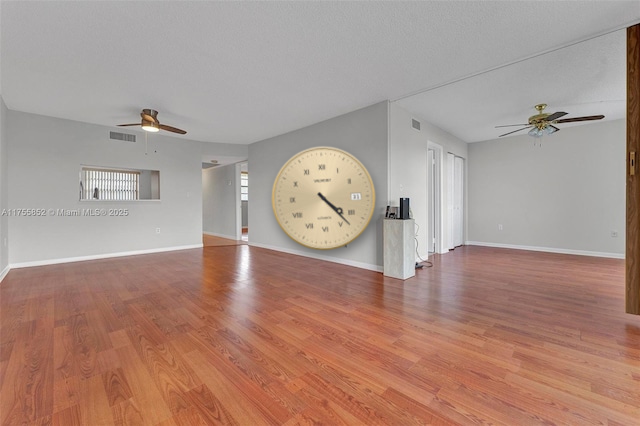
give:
4.23
